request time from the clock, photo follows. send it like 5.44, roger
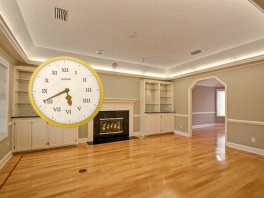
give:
5.41
